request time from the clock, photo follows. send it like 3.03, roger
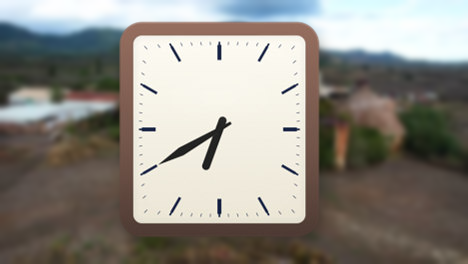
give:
6.40
